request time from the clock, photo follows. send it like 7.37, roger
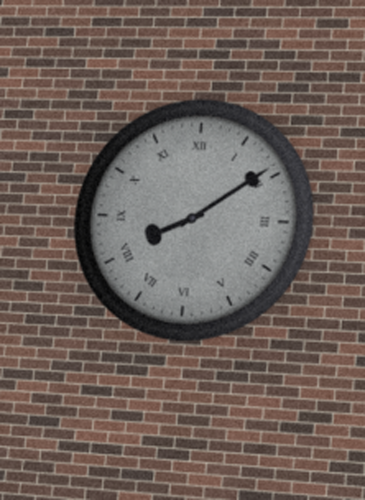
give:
8.09
